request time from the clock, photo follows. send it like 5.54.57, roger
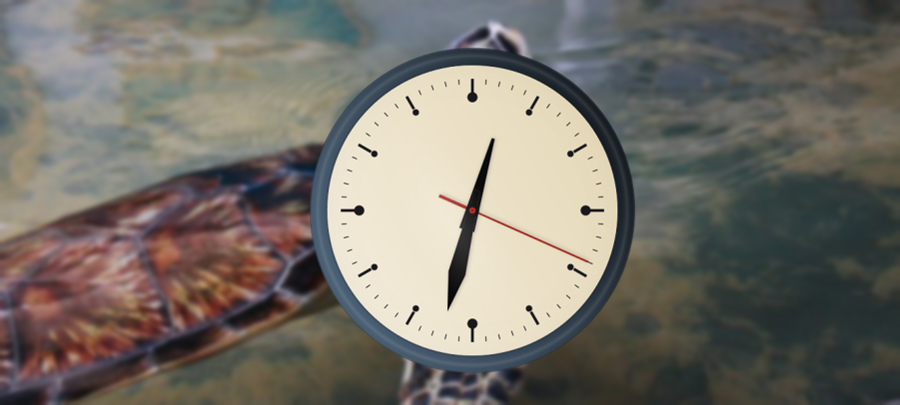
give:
12.32.19
